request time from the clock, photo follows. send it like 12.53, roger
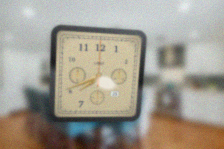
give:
7.41
